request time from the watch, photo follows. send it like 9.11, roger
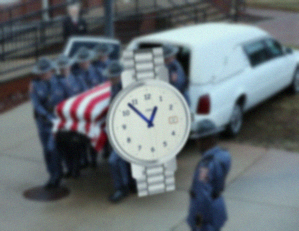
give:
12.53
